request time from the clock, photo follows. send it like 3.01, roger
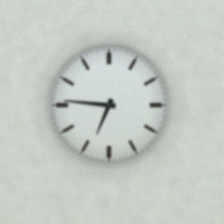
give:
6.46
